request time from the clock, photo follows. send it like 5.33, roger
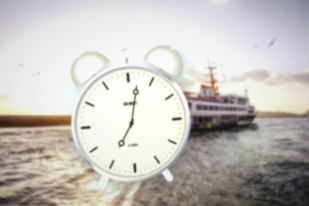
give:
7.02
